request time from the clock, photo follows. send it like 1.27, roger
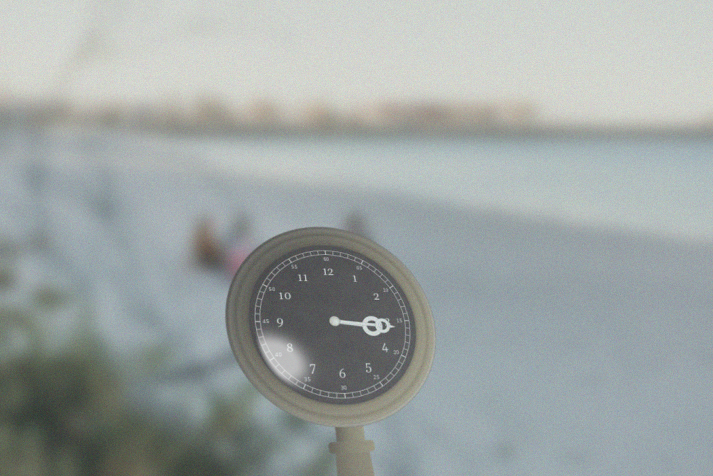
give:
3.16
